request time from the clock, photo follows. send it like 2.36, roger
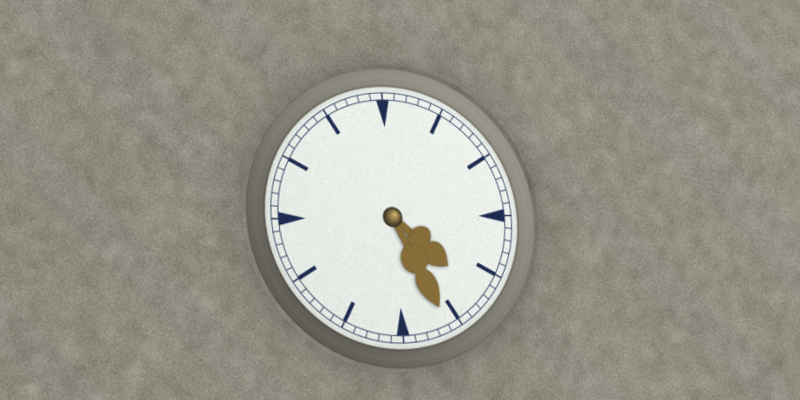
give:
4.26
